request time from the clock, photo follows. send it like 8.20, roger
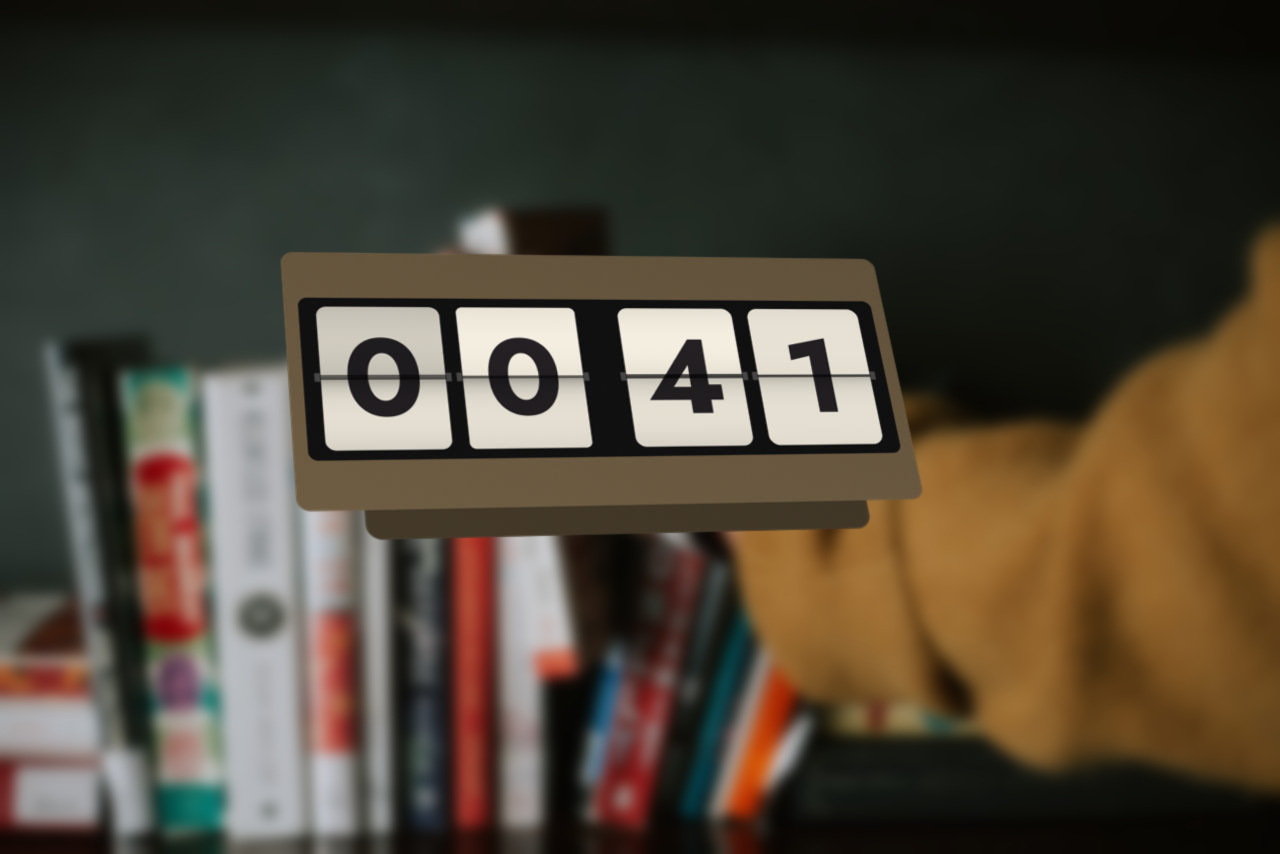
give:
0.41
